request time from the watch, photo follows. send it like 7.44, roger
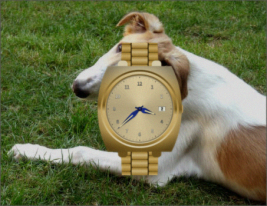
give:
3.38
